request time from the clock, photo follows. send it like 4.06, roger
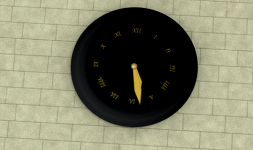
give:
5.28
